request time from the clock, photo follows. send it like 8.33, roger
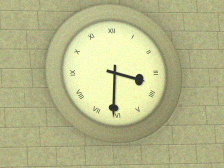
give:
3.31
